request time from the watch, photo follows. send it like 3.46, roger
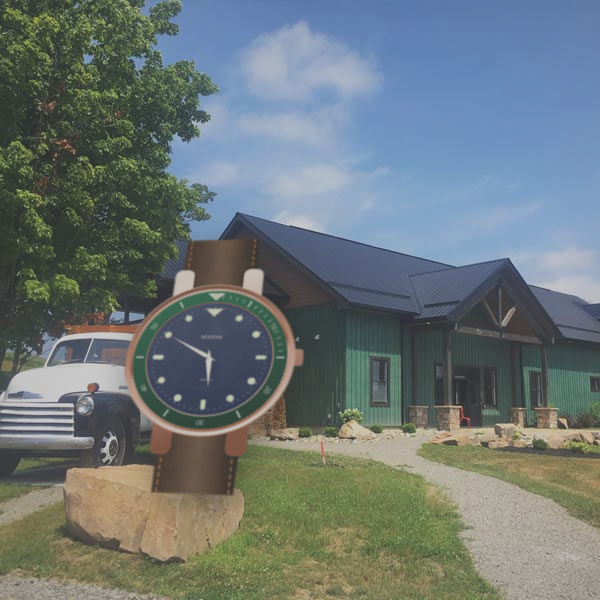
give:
5.50
